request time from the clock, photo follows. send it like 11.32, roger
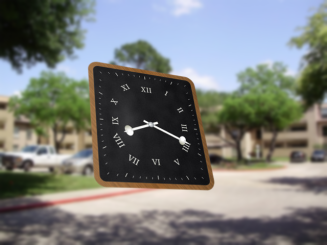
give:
8.19
